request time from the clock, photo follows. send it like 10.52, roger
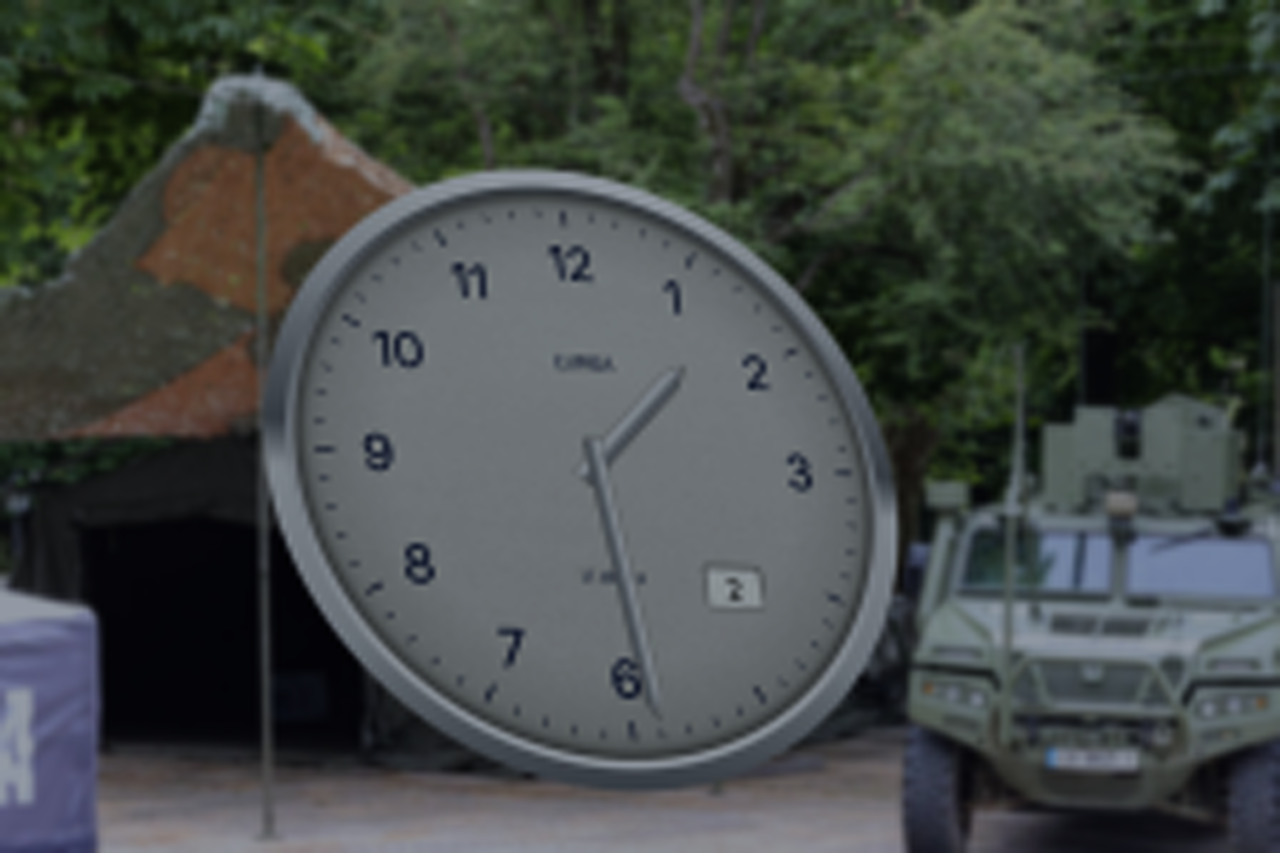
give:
1.29
